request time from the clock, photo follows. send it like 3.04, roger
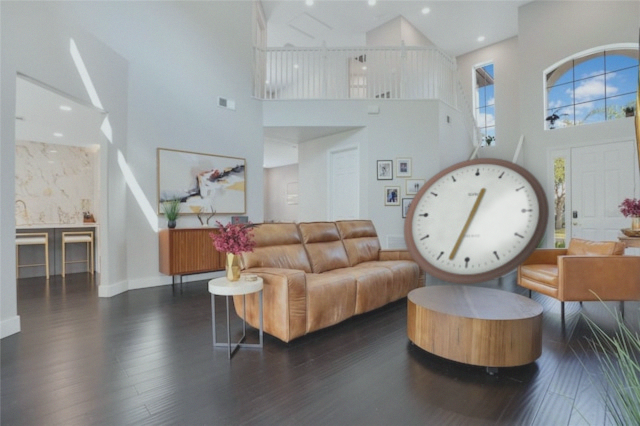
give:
12.33
